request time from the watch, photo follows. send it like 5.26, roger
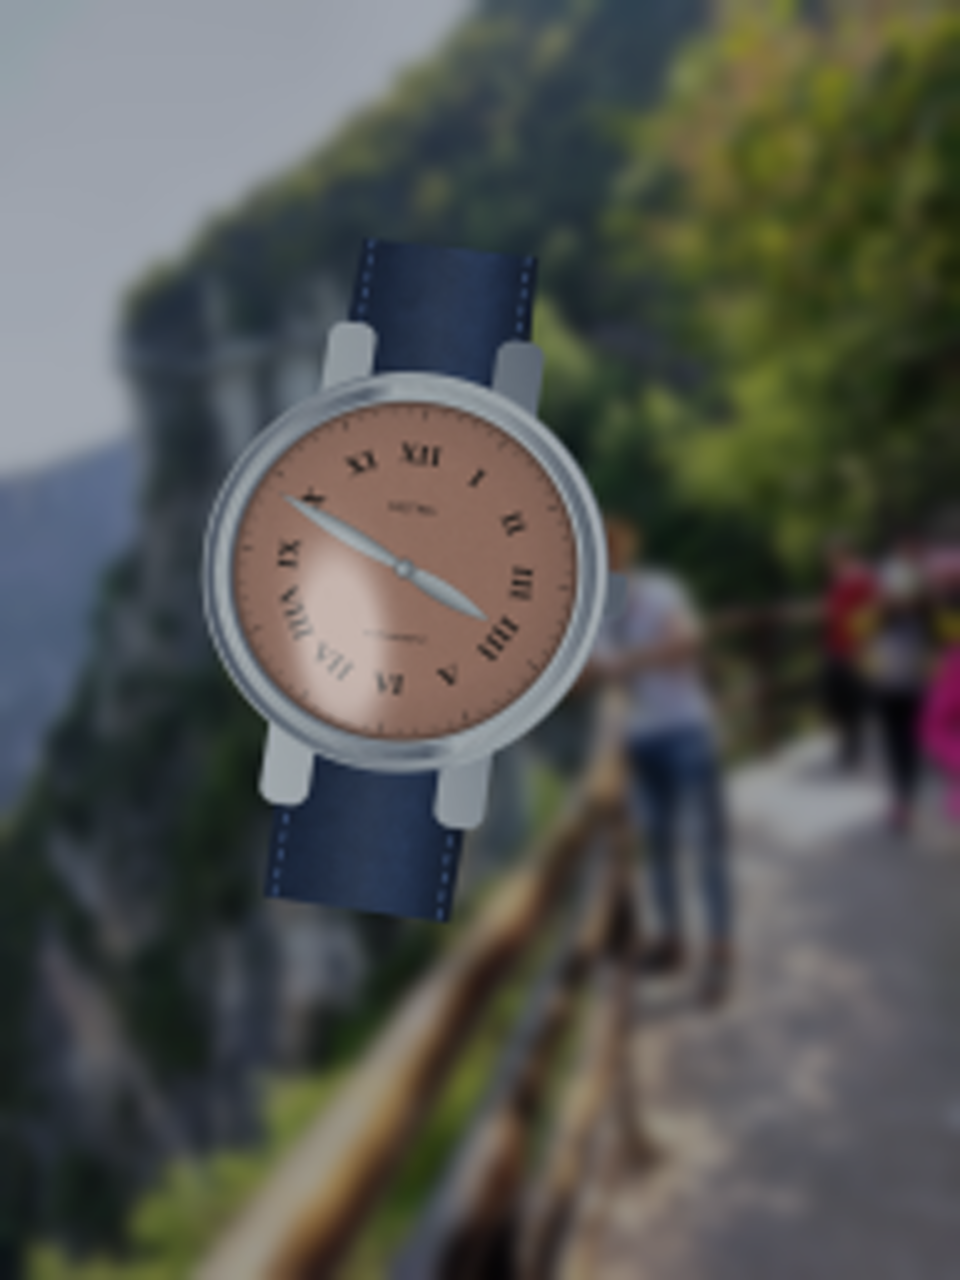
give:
3.49
